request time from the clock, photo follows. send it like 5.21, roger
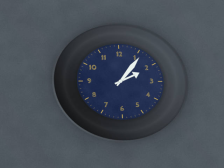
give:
2.06
